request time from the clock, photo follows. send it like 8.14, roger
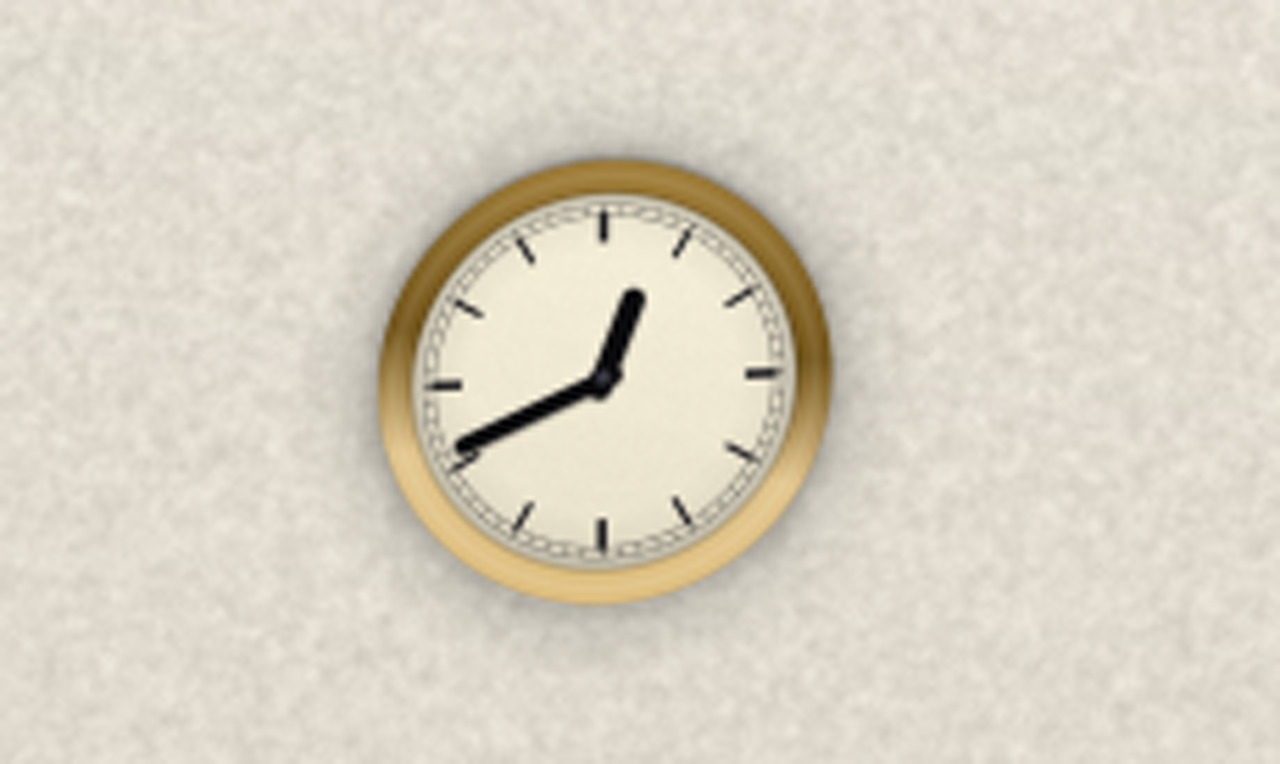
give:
12.41
